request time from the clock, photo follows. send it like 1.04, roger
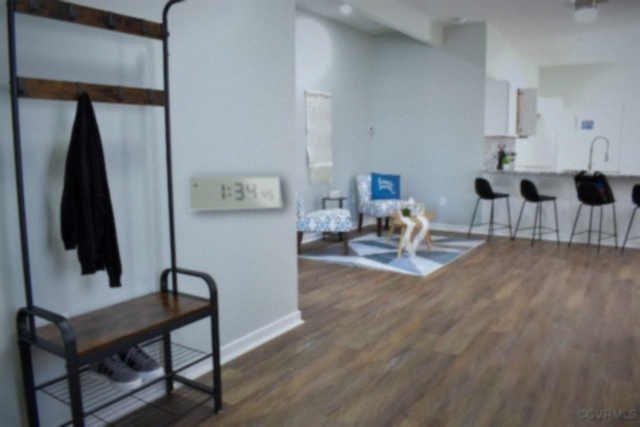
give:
1.34
